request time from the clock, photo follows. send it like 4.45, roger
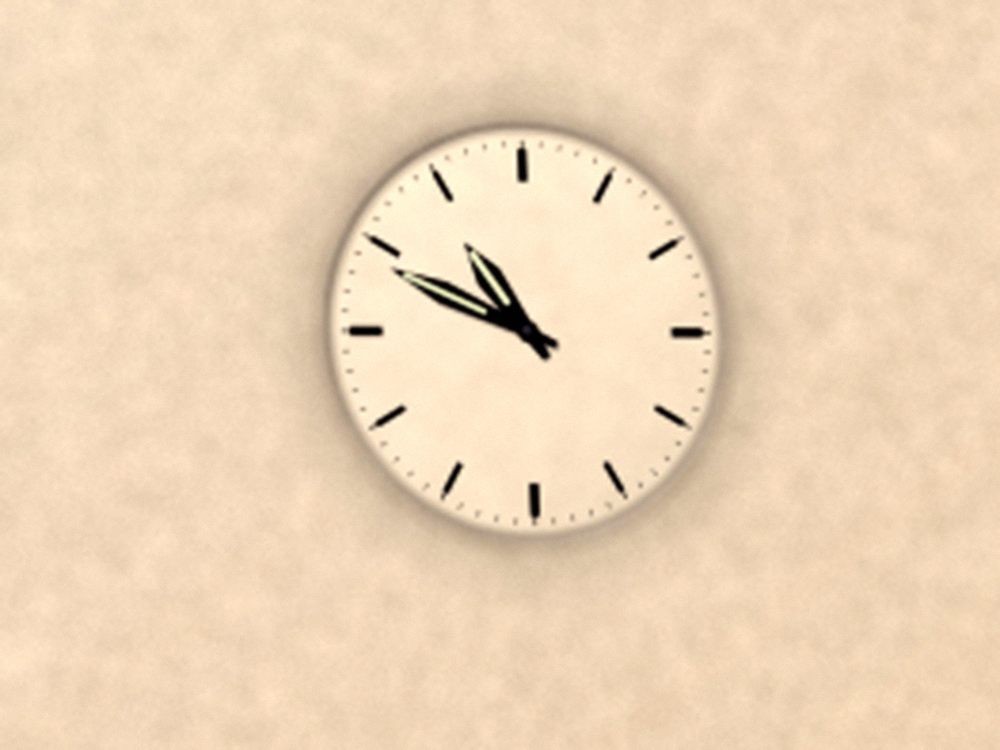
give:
10.49
